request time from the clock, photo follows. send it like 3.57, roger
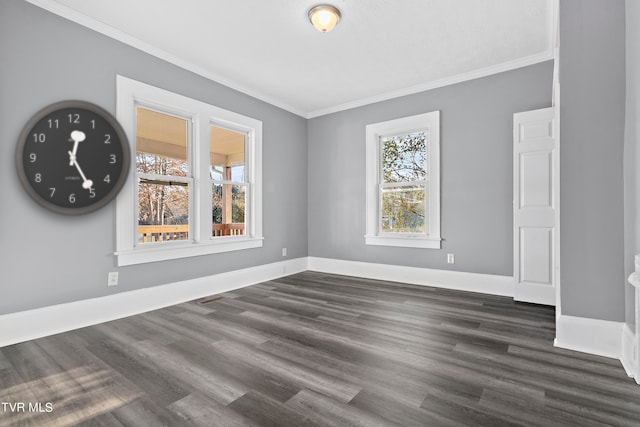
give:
12.25
